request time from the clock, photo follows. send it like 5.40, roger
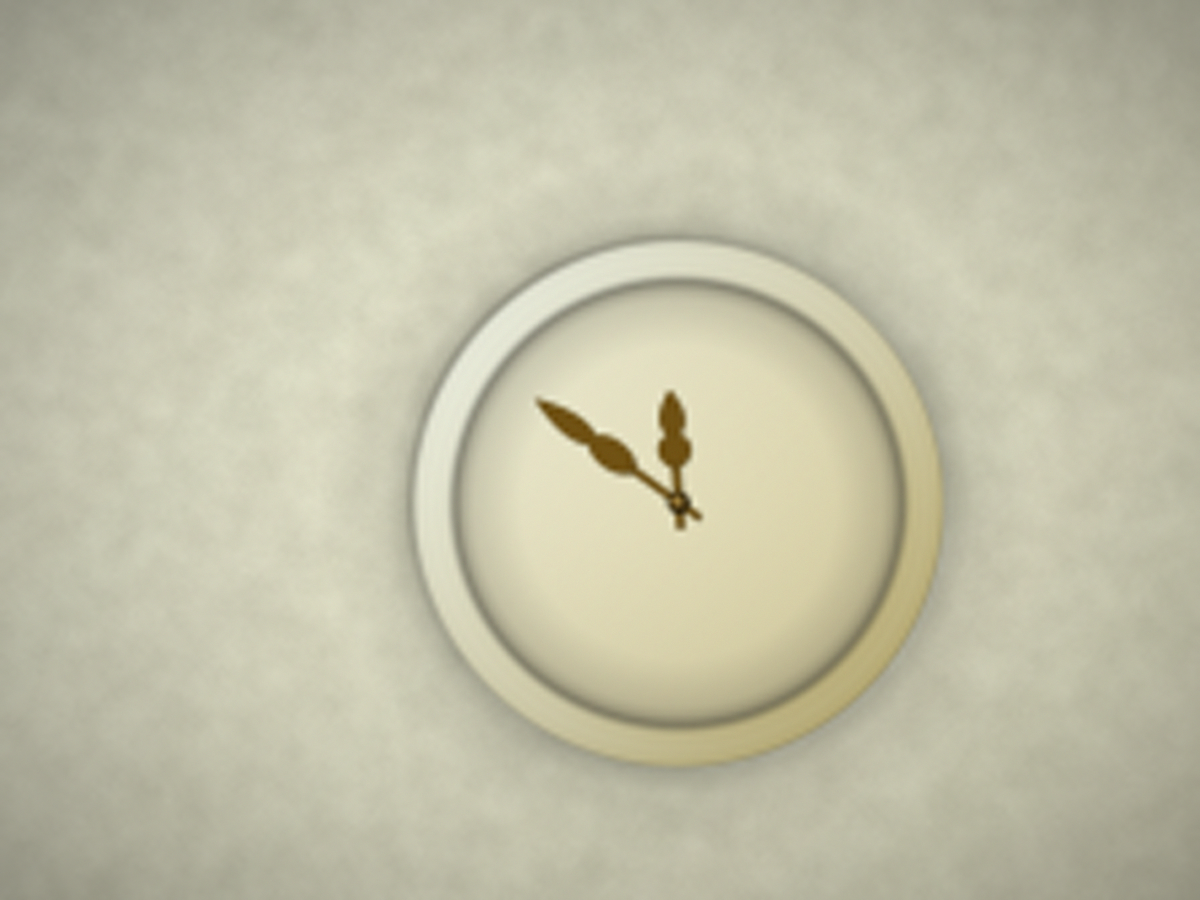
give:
11.51
